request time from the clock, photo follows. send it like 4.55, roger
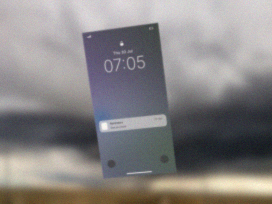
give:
7.05
